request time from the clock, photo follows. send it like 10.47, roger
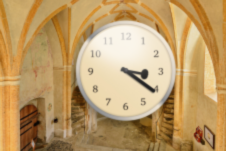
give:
3.21
